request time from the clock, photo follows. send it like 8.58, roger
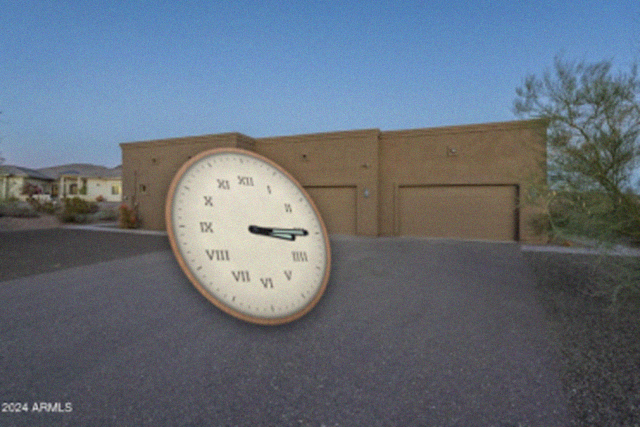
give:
3.15
